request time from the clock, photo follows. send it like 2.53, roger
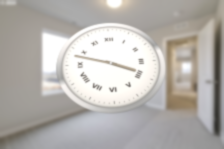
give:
3.48
